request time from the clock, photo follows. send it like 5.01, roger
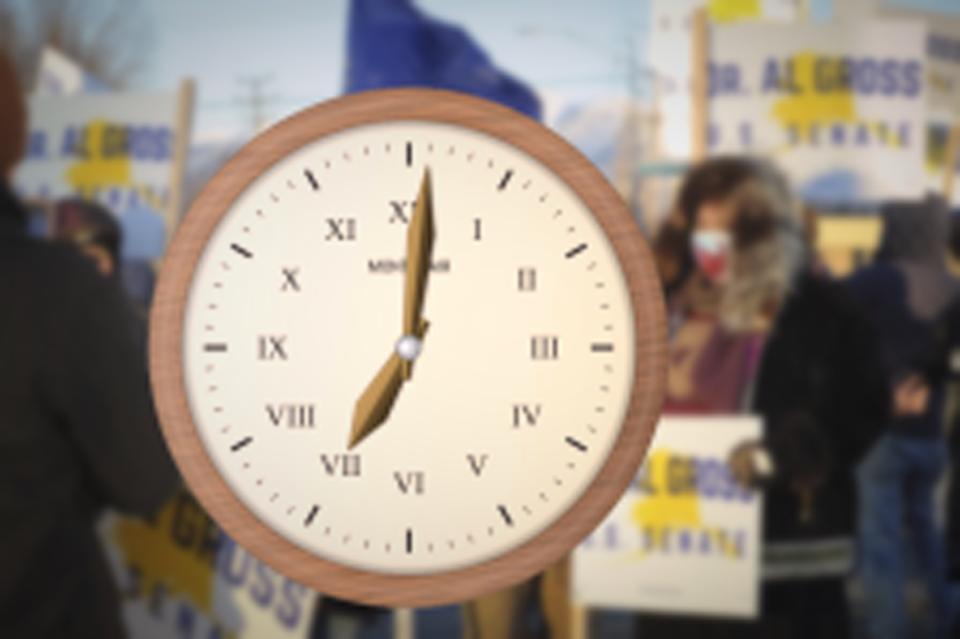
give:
7.01
